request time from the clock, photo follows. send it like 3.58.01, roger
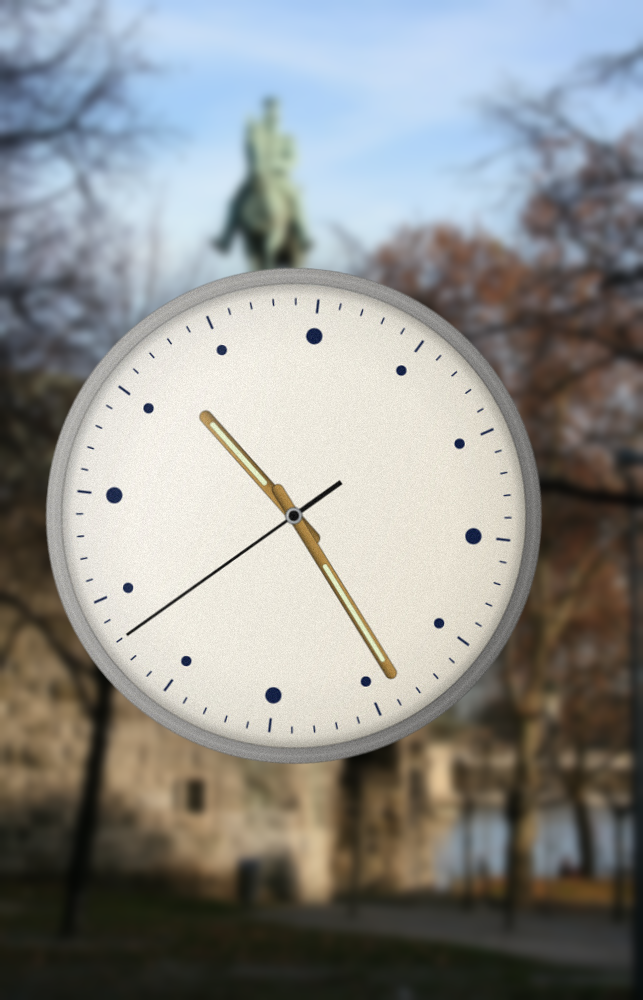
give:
10.23.38
